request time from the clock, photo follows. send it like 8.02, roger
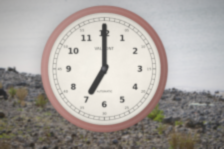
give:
7.00
